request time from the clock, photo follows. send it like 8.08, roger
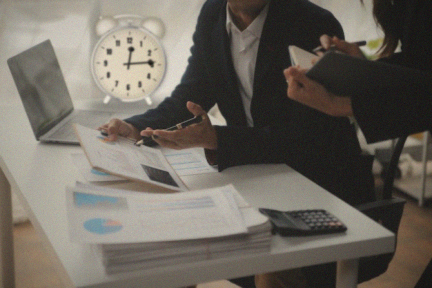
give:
12.14
